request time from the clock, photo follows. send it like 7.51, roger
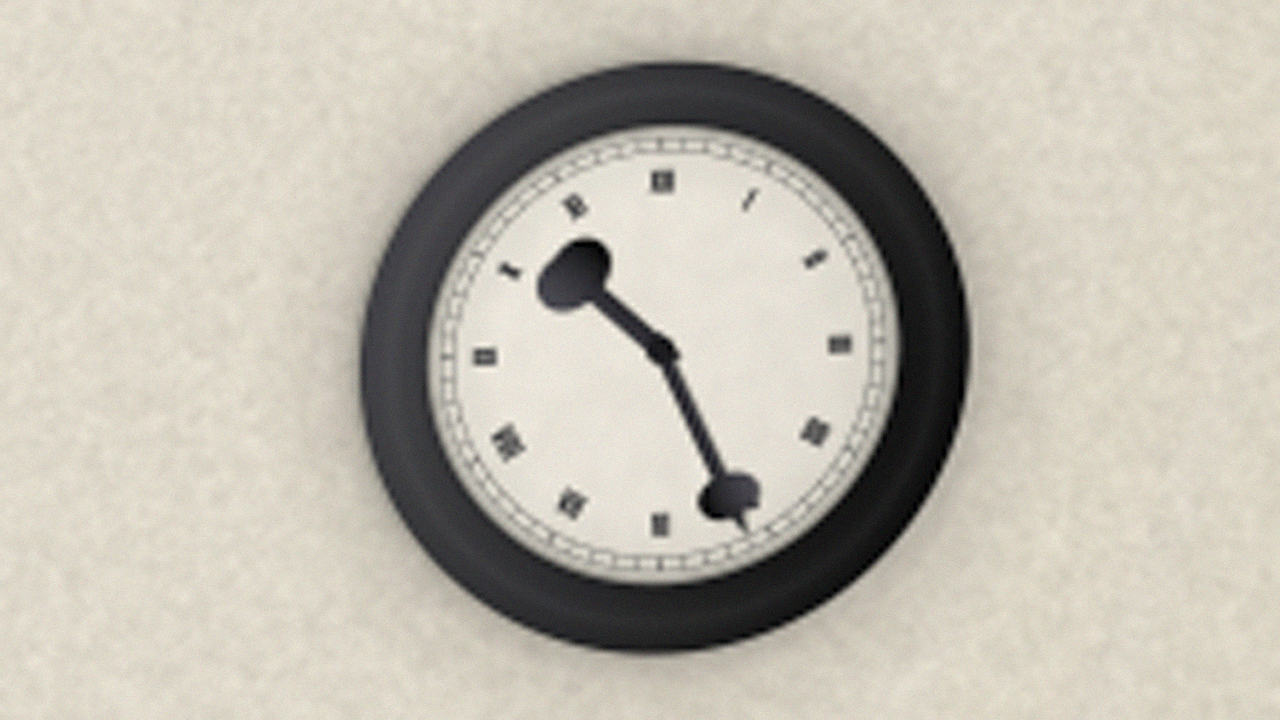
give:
10.26
